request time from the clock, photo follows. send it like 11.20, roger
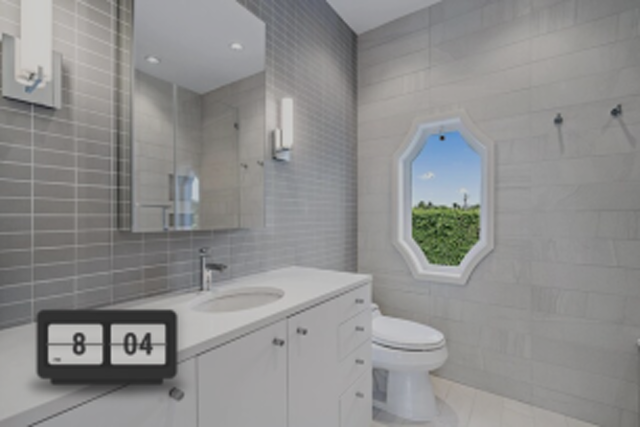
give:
8.04
